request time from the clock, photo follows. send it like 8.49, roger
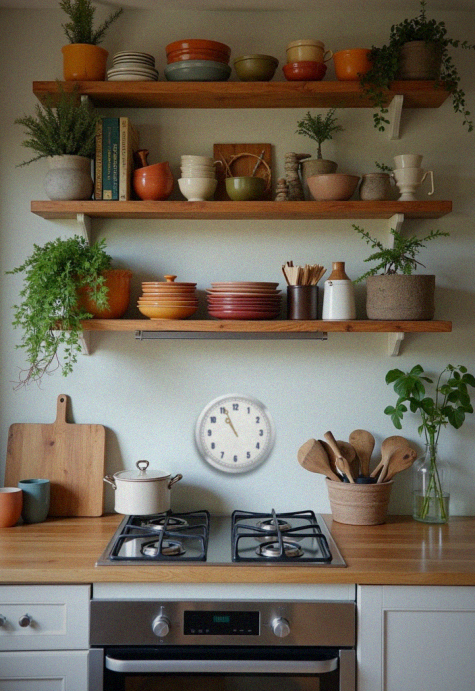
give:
10.56
